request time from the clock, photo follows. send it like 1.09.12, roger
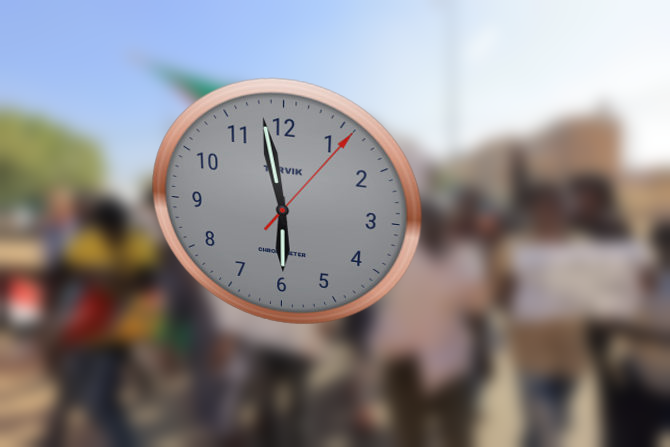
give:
5.58.06
